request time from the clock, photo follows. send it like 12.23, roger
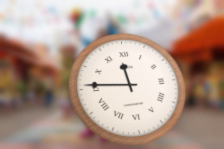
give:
11.46
